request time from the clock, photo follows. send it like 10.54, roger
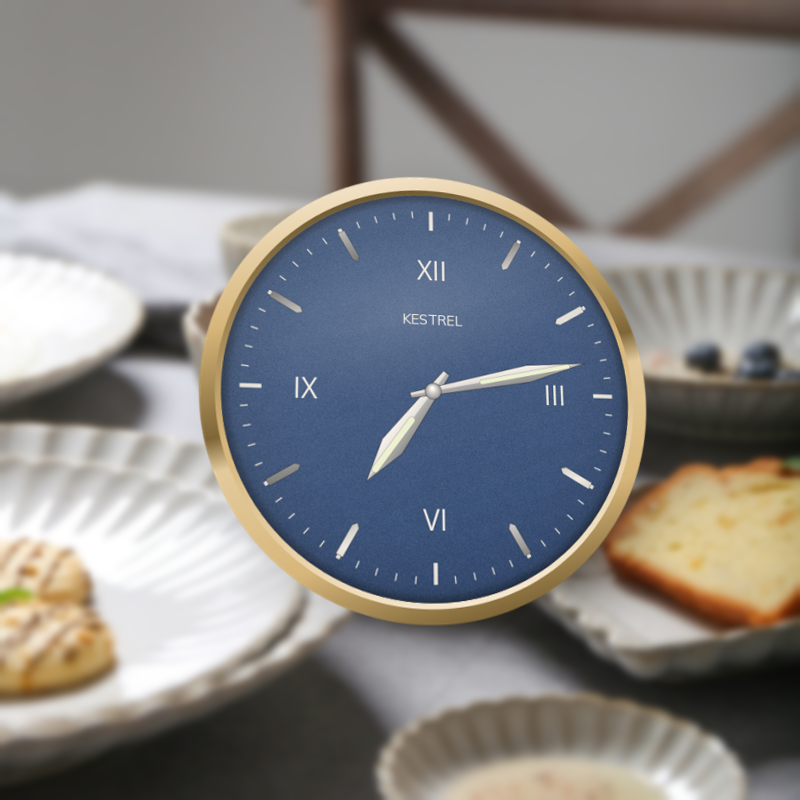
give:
7.13
